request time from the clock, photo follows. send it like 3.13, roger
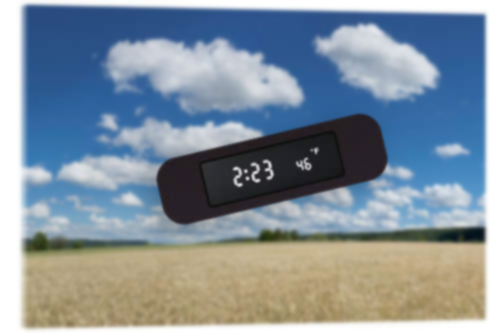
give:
2.23
